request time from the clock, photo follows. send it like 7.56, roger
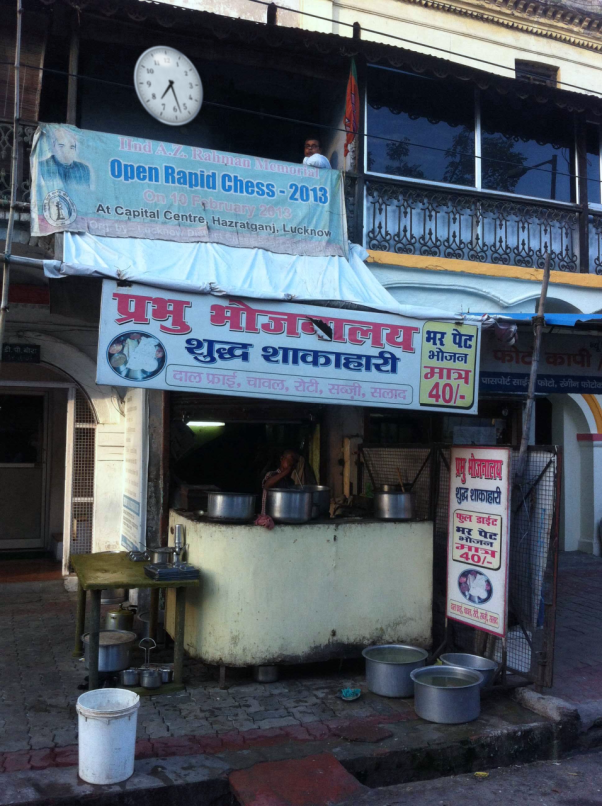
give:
7.28
